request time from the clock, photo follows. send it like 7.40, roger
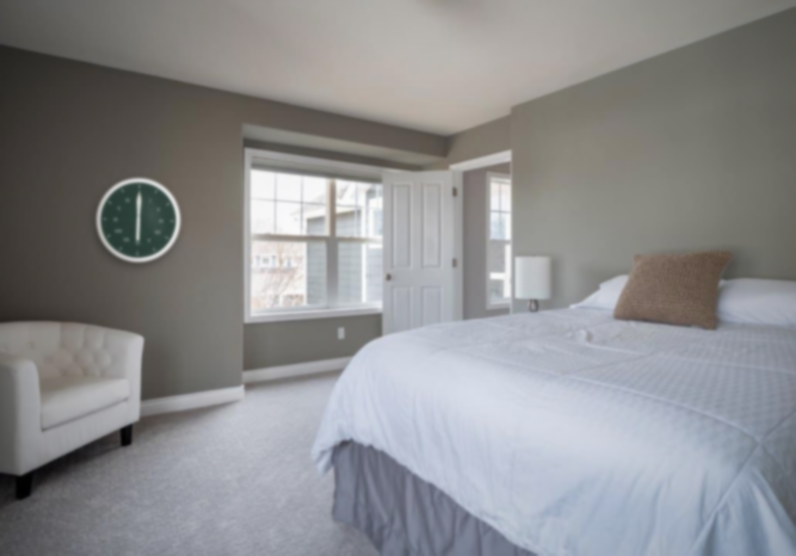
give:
6.00
